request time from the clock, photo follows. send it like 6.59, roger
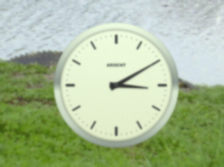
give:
3.10
